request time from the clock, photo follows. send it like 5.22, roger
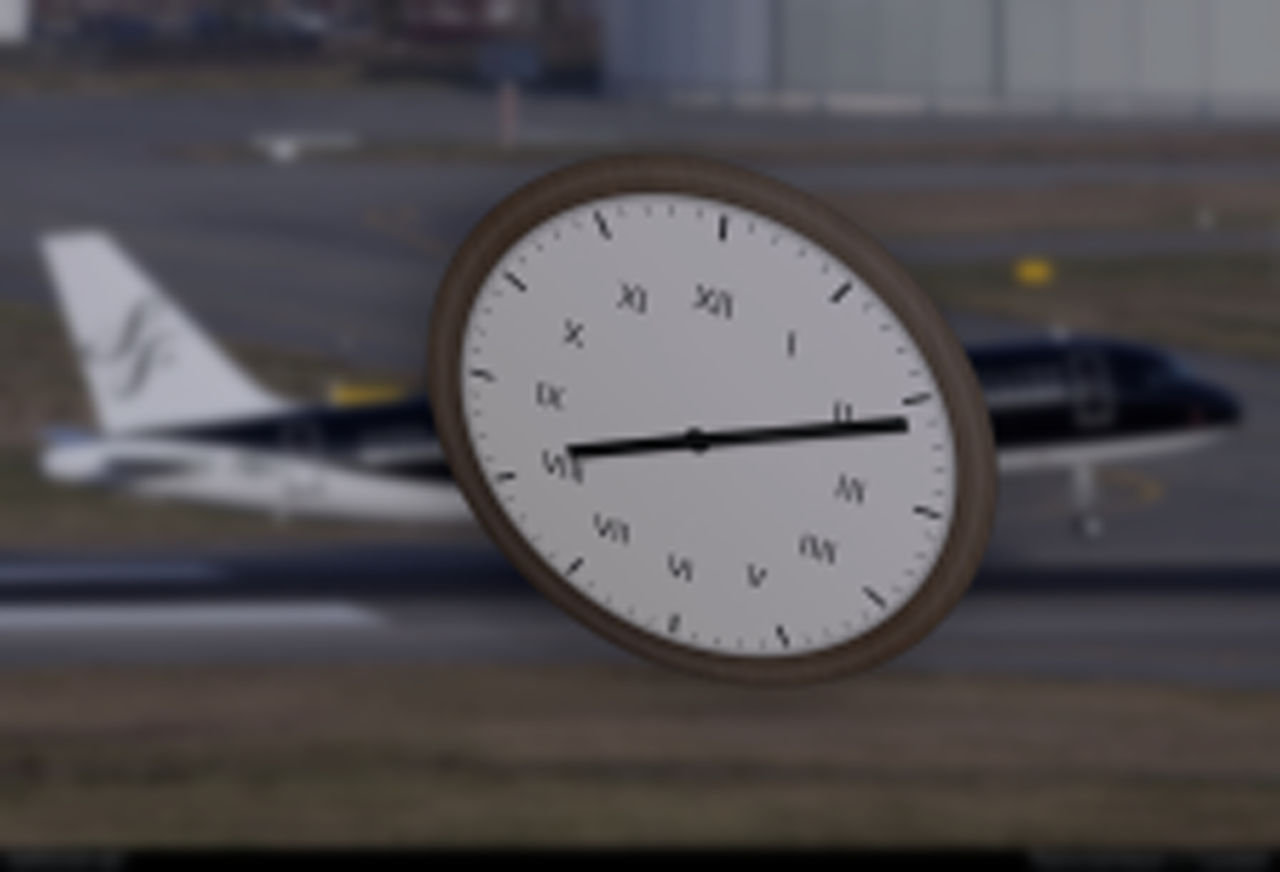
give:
8.11
